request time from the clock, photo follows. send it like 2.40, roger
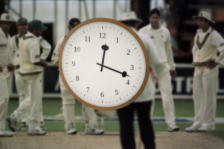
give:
12.18
